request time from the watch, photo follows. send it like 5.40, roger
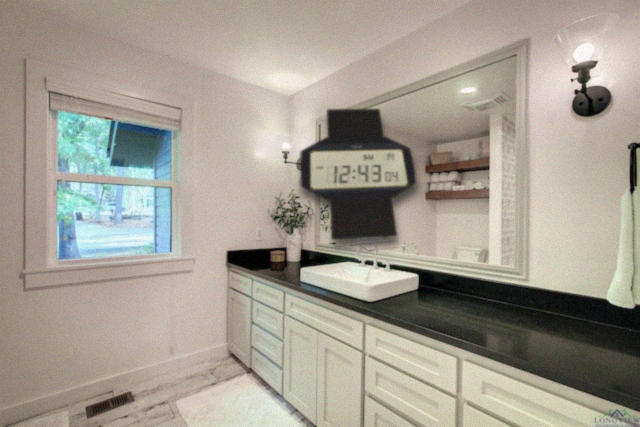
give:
12.43
